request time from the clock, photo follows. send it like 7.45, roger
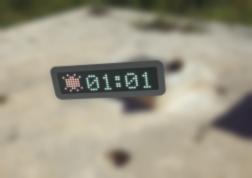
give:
1.01
